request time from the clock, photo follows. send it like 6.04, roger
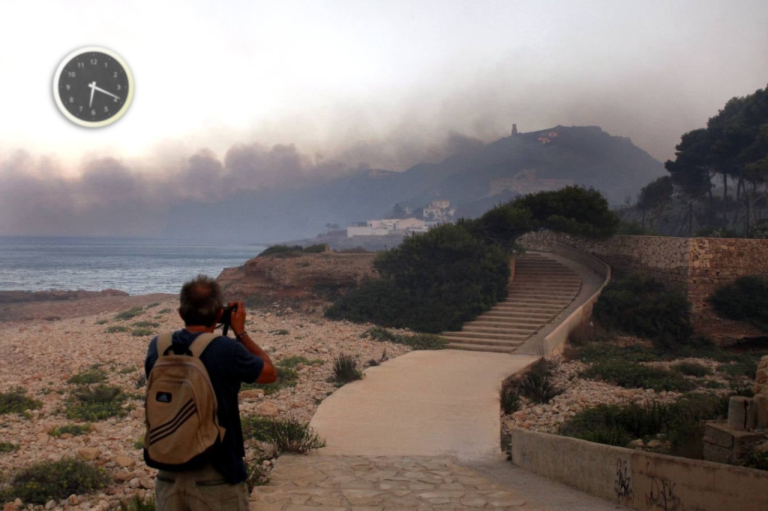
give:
6.19
